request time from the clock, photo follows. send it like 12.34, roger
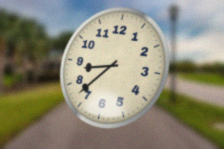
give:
8.37
